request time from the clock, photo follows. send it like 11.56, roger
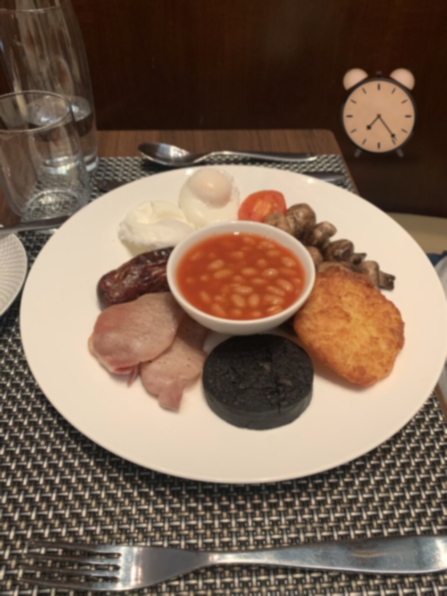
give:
7.24
